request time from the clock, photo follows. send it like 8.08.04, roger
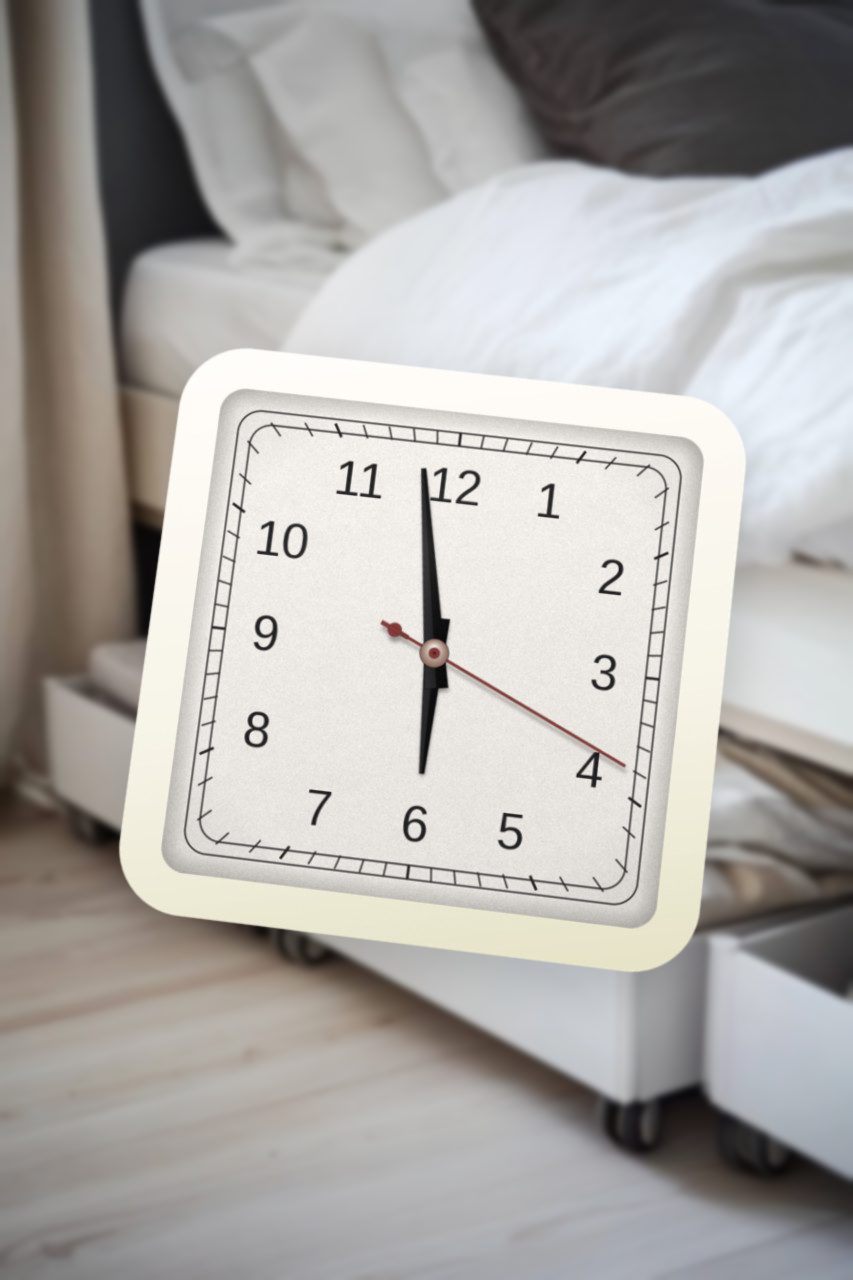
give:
5.58.19
